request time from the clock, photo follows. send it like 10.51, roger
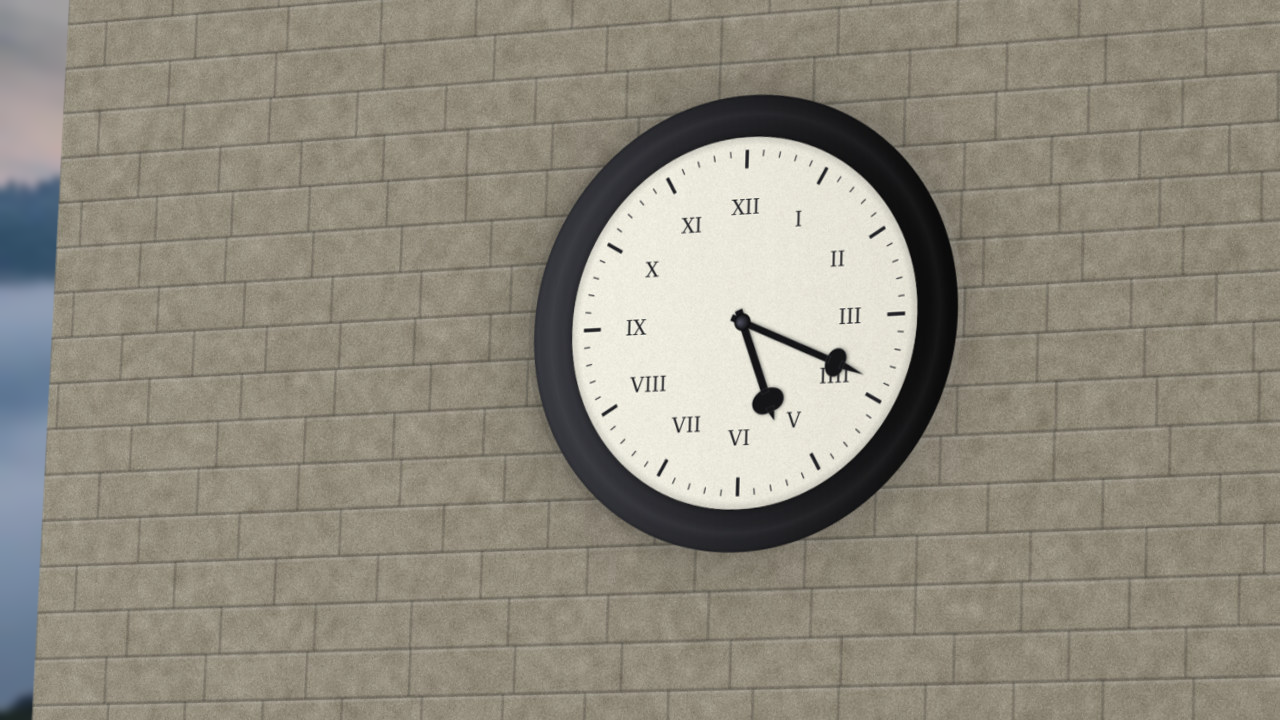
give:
5.19
